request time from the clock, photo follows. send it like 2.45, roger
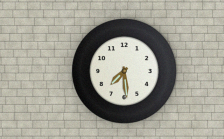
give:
7.29
